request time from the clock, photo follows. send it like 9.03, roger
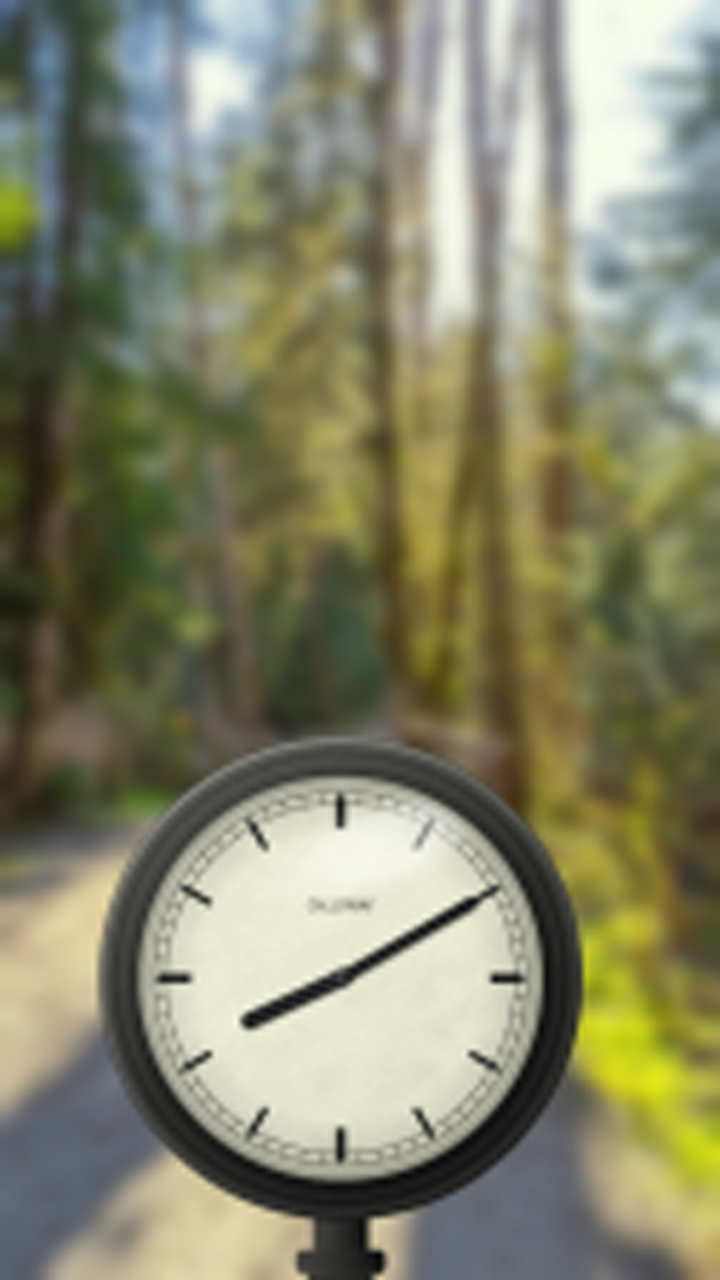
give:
8.10
